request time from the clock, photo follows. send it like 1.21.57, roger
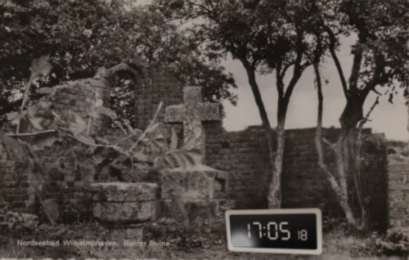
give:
17.05.18
